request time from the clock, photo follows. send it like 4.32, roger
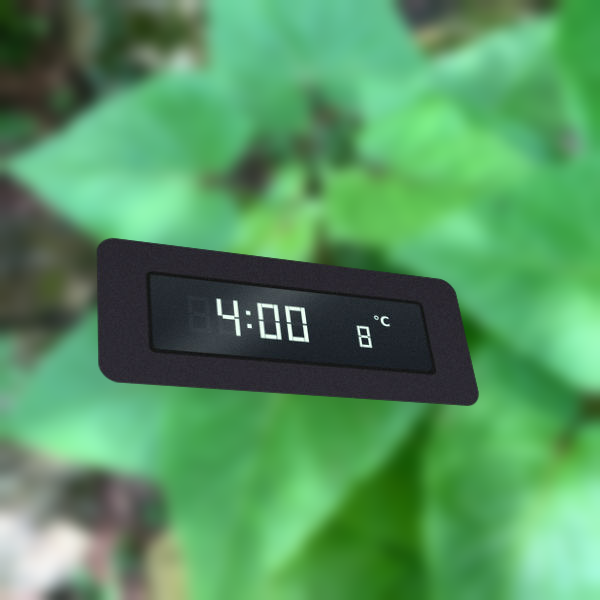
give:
4.00
